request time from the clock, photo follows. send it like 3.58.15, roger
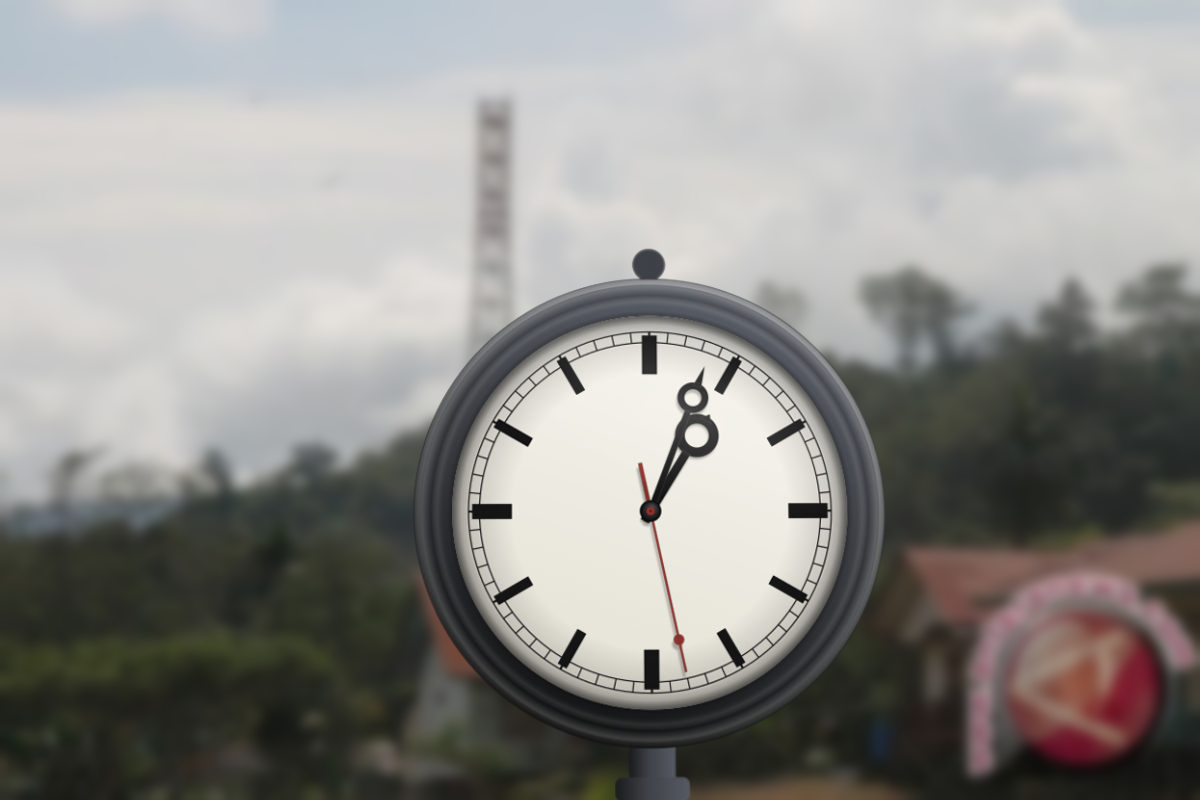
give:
1.03.28
